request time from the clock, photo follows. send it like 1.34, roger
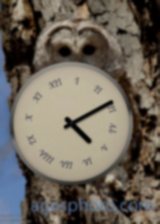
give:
5.14
